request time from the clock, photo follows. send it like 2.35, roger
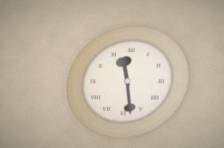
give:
11.28
